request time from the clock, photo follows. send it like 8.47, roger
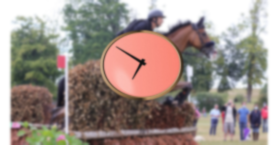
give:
6.51
